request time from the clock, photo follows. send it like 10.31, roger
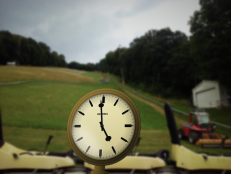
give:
4.59
